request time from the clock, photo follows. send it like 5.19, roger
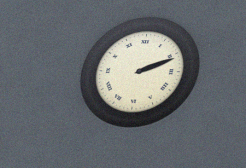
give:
2.11
